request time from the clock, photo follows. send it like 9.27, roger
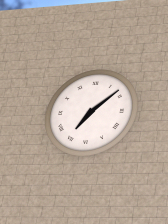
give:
7.08
